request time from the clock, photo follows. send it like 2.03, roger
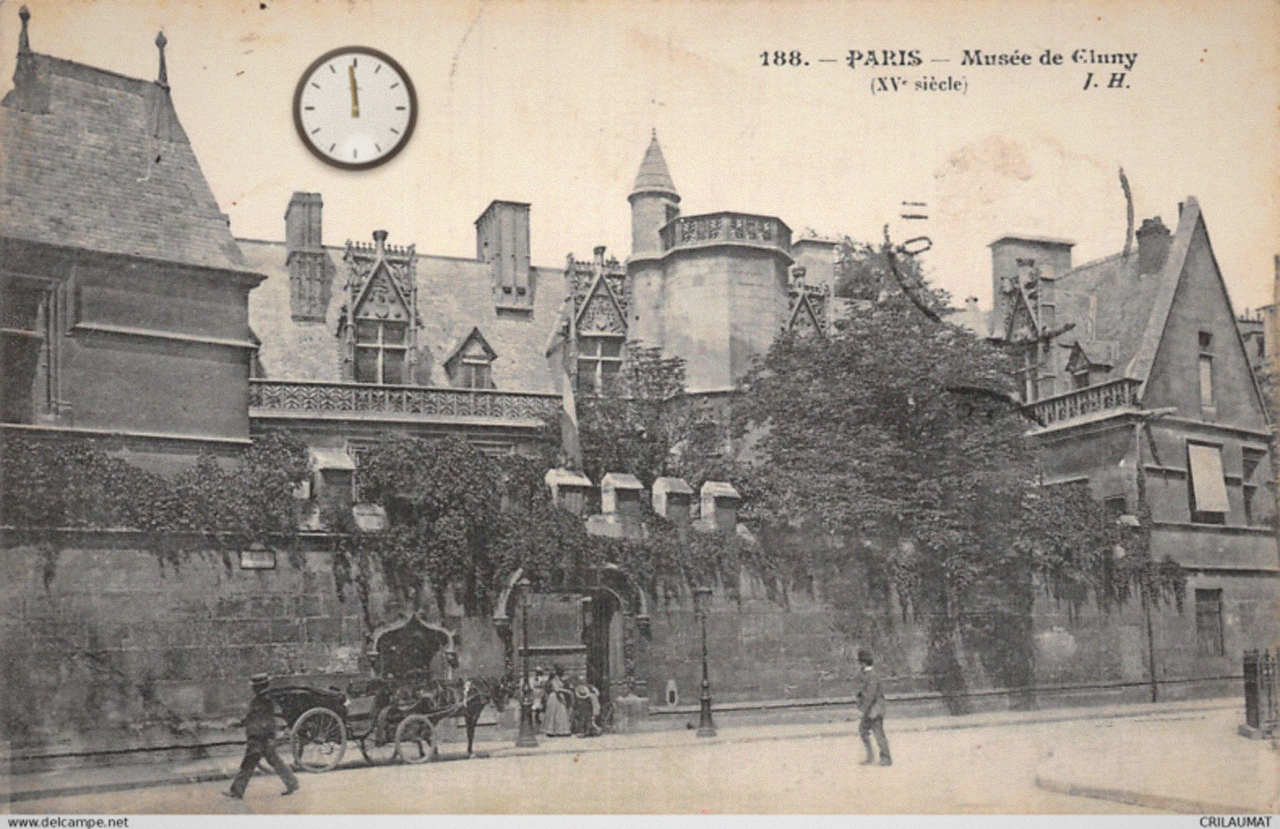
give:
11.59
